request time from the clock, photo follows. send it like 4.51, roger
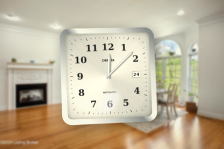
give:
12.08
